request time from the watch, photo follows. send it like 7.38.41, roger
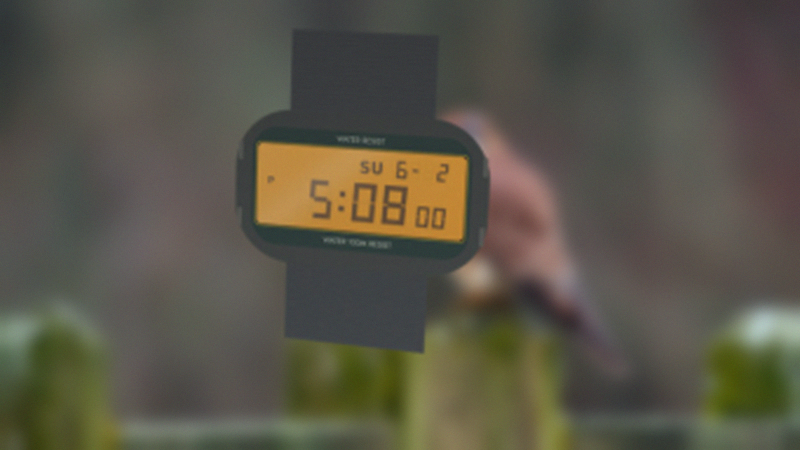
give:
5.08.00
